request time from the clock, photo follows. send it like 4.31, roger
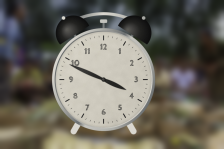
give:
3.49
